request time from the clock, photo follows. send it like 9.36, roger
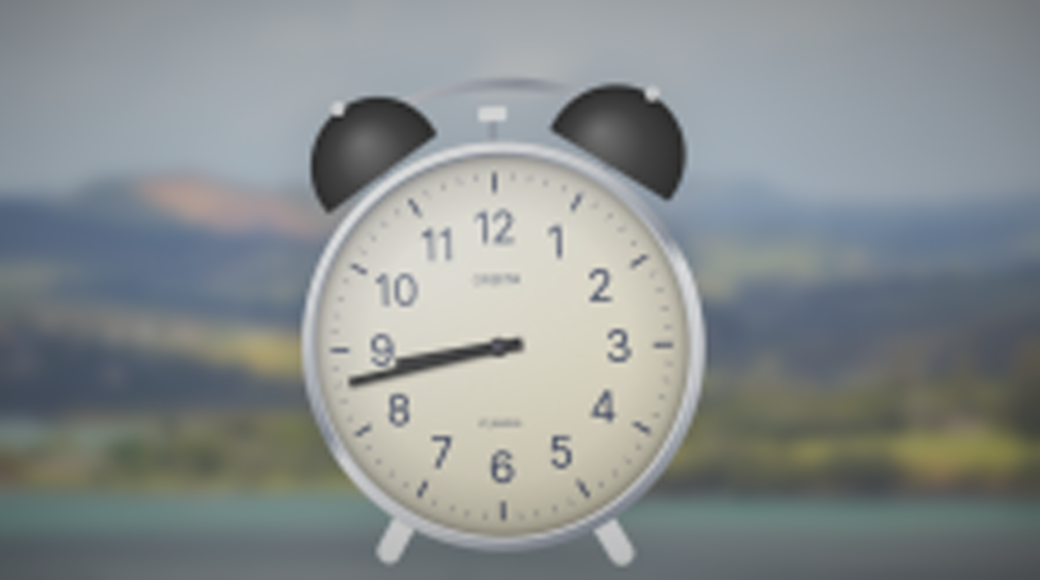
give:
8.43
